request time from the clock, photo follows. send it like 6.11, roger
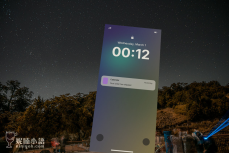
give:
0.12
